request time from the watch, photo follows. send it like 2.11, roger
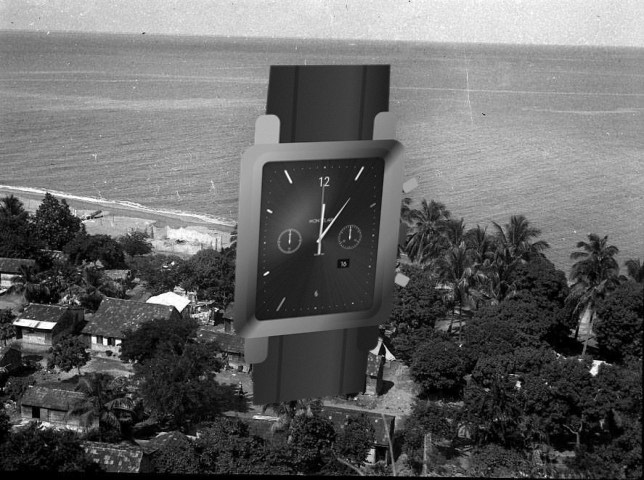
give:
12.06
